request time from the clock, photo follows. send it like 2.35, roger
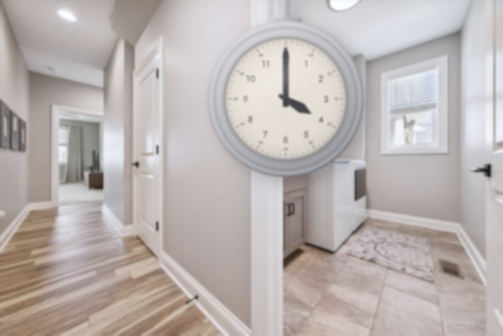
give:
4.00
